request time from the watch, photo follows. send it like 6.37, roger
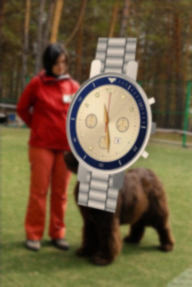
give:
11.28
